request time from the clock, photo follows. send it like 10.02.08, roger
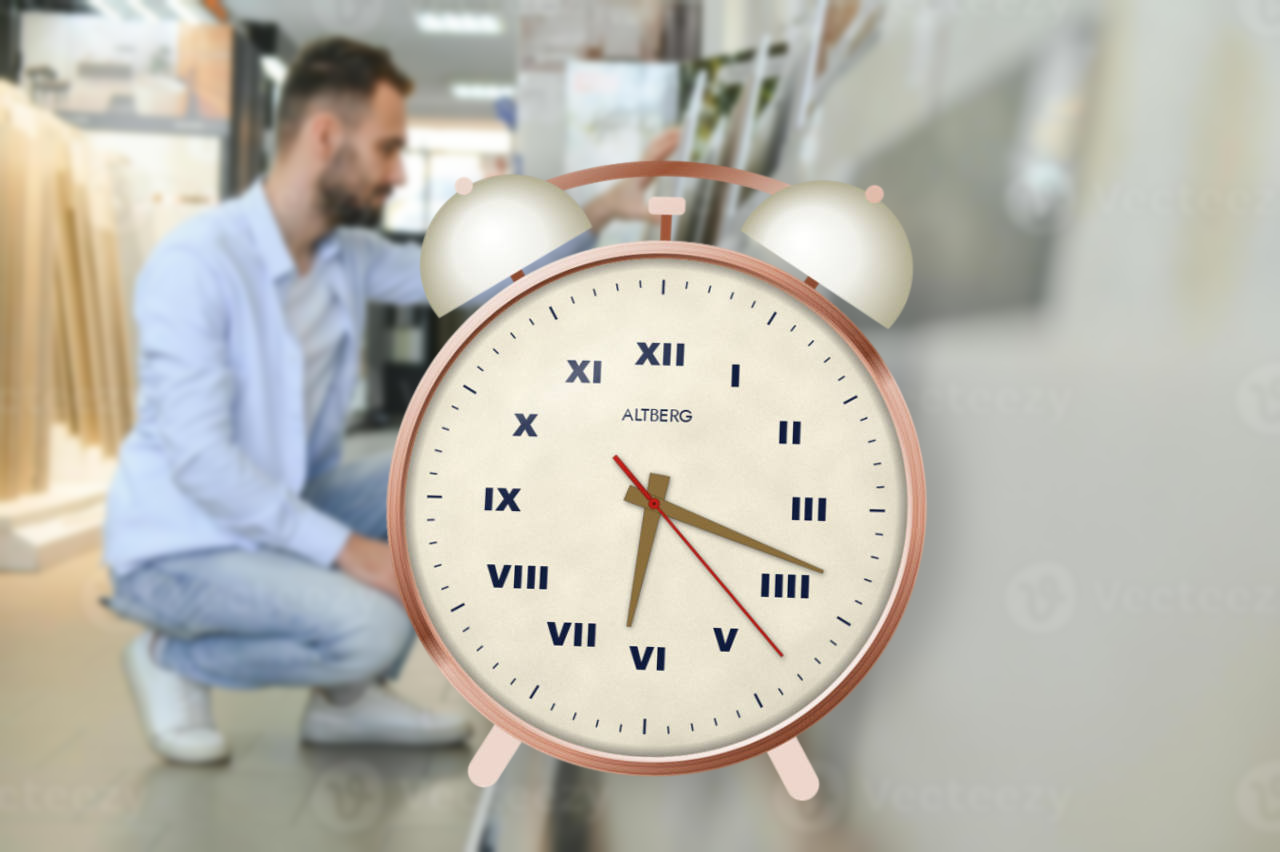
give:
6.18.23
